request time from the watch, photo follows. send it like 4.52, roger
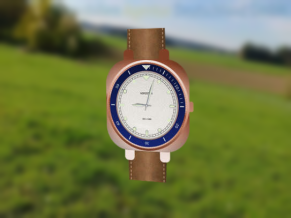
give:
9.03
